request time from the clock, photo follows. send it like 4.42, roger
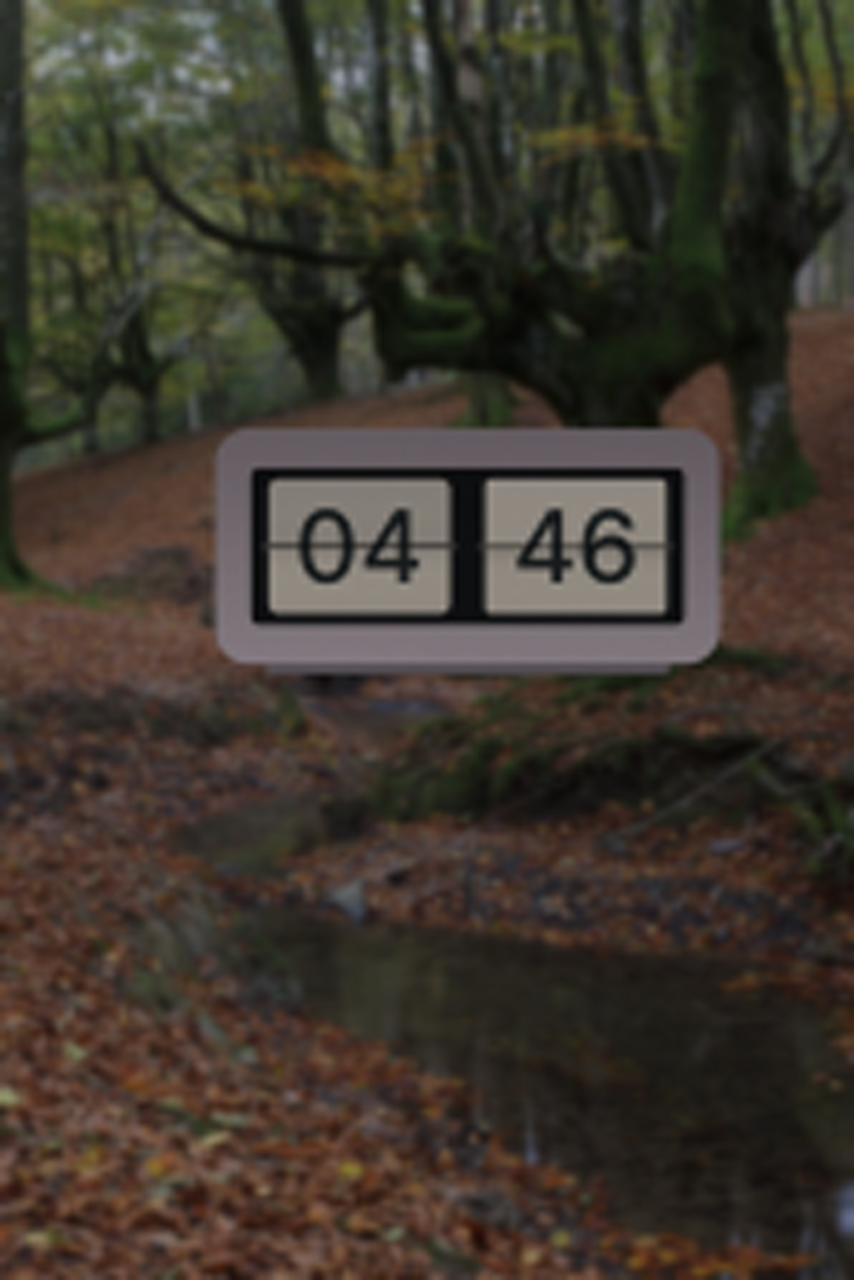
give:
4.46
